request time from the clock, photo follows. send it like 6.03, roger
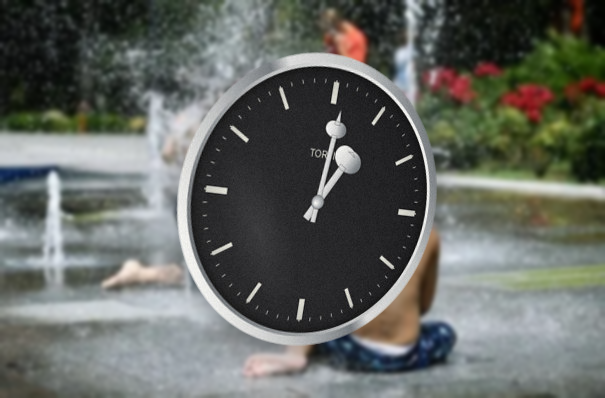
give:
1.01
